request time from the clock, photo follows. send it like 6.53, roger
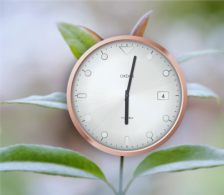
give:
6.02
